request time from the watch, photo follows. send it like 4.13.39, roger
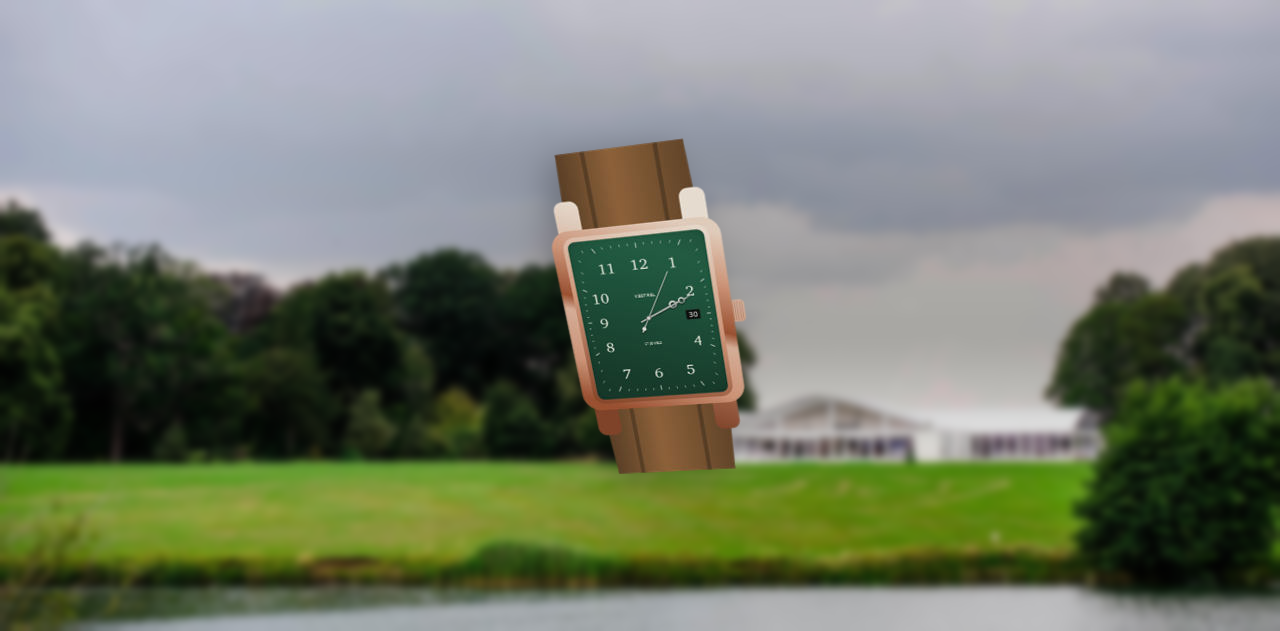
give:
2.11.05
